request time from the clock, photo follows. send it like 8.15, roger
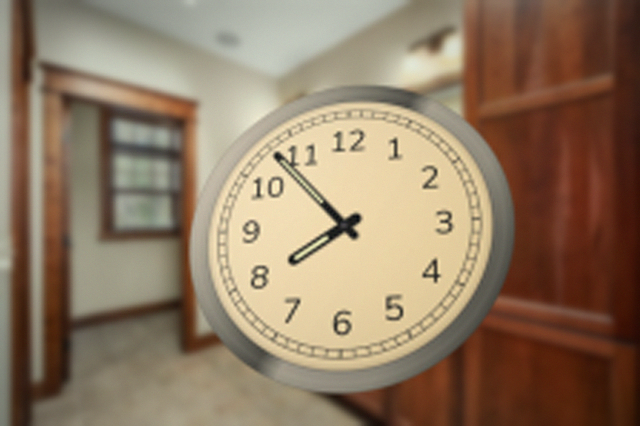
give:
7.53
